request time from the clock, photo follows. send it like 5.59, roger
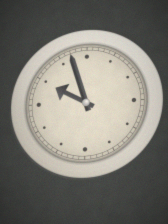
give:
9.57
